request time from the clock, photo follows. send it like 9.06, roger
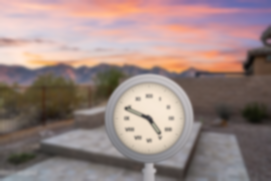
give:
4.49
